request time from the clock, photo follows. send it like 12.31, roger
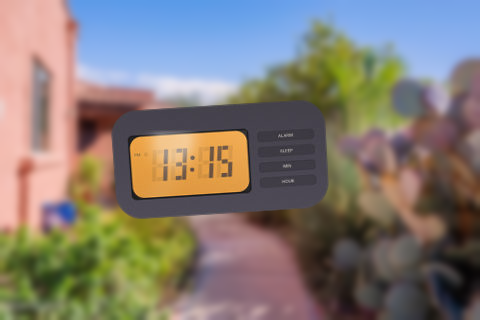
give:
13.15
